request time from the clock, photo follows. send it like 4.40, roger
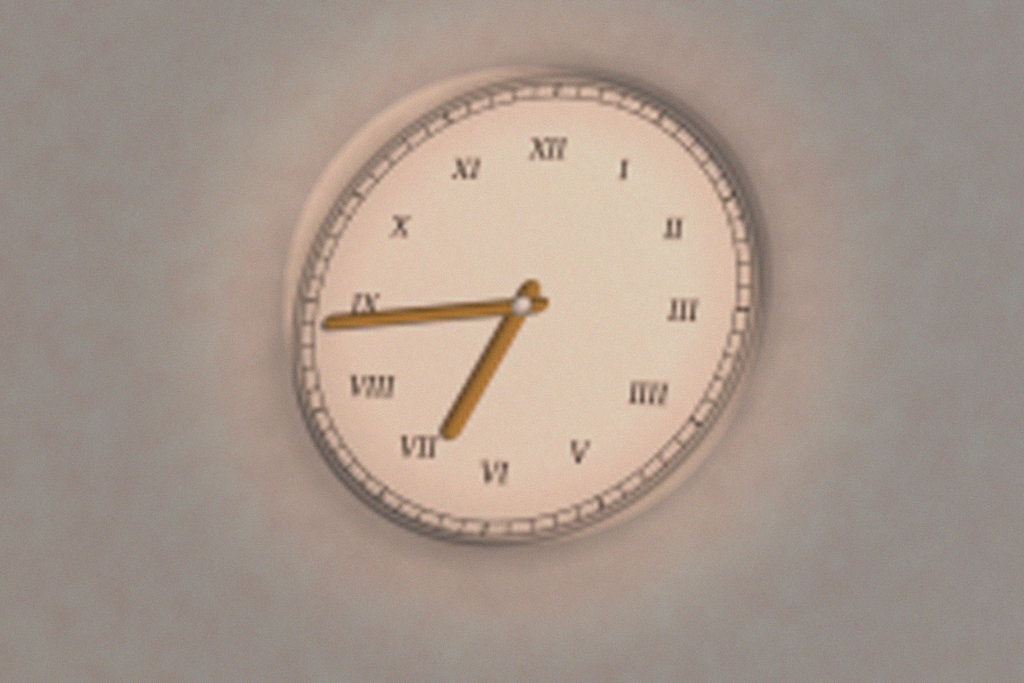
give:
6.44
